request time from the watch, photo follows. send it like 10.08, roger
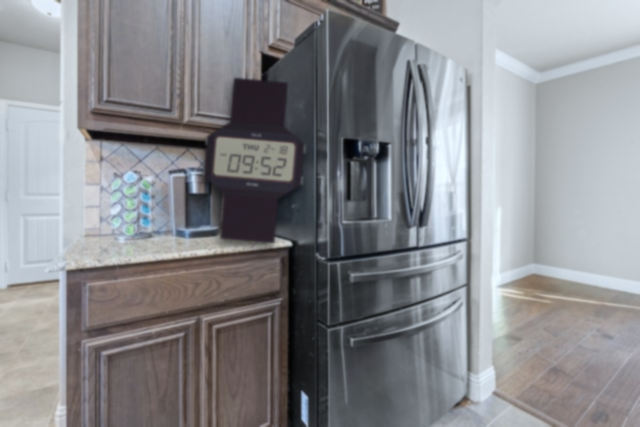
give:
9.52
